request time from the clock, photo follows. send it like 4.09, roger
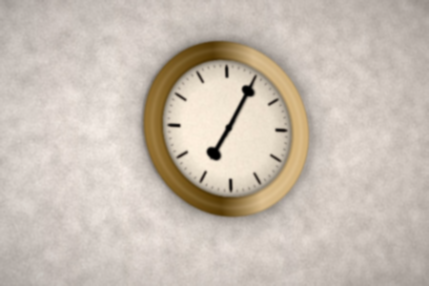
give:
7.05
